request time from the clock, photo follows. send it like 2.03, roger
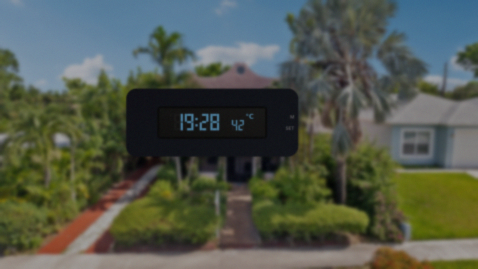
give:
19.28
